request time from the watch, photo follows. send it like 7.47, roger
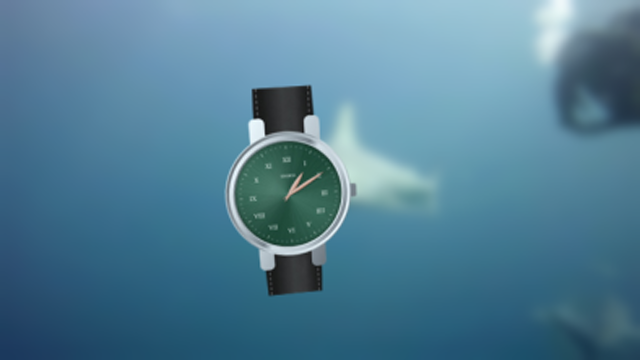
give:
1.10
